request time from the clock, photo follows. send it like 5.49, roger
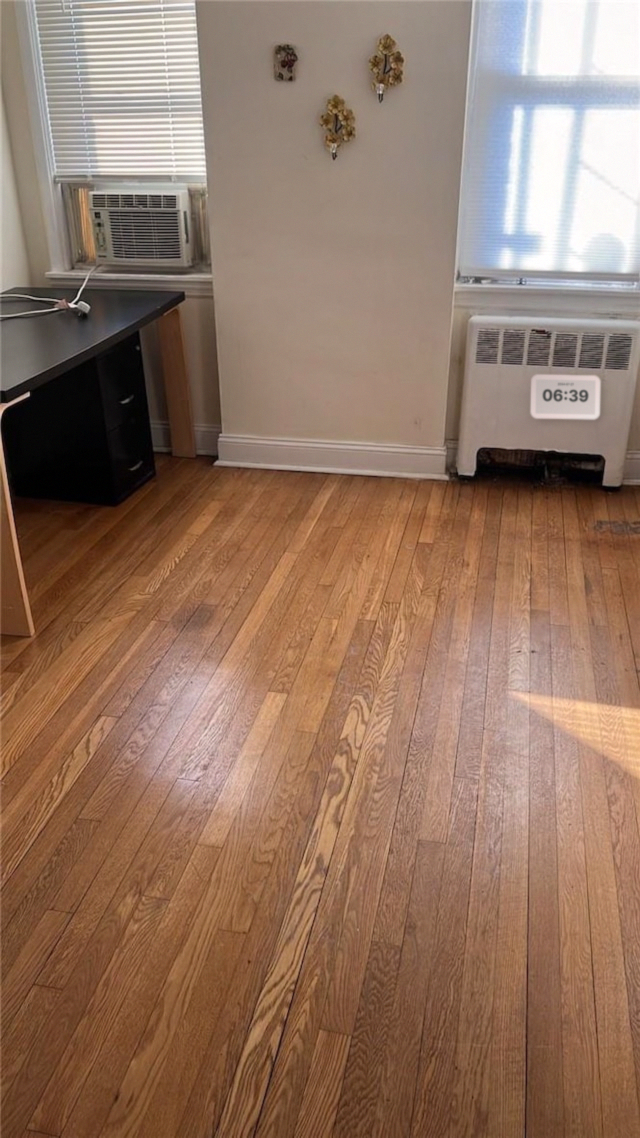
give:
6.39
